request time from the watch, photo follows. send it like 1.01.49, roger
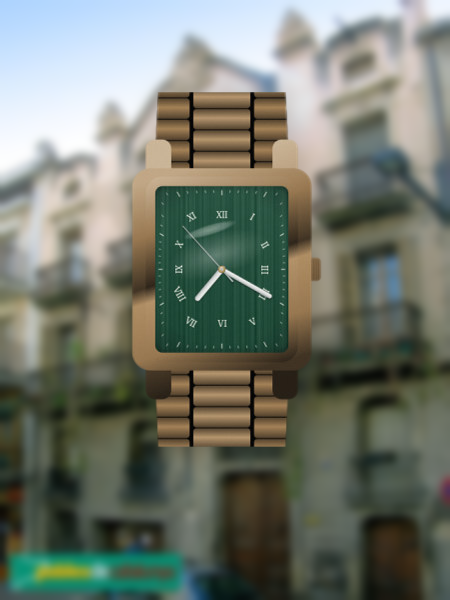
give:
7.19.53
